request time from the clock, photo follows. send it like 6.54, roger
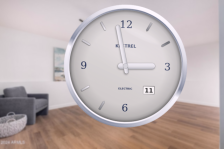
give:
2.58
